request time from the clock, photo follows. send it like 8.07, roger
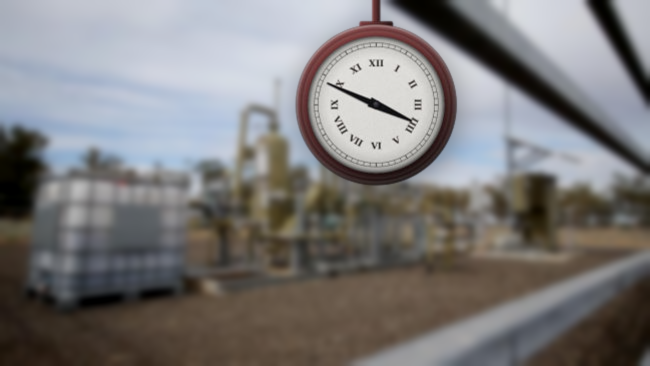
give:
3.49
